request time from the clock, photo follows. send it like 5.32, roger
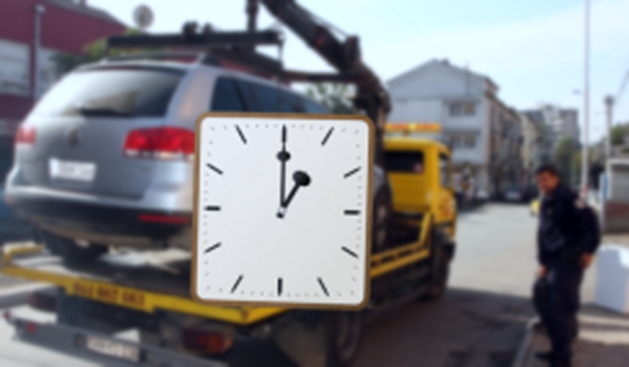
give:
1.00
